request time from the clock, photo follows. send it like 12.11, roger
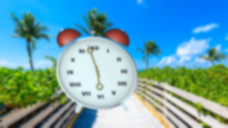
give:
5.58
